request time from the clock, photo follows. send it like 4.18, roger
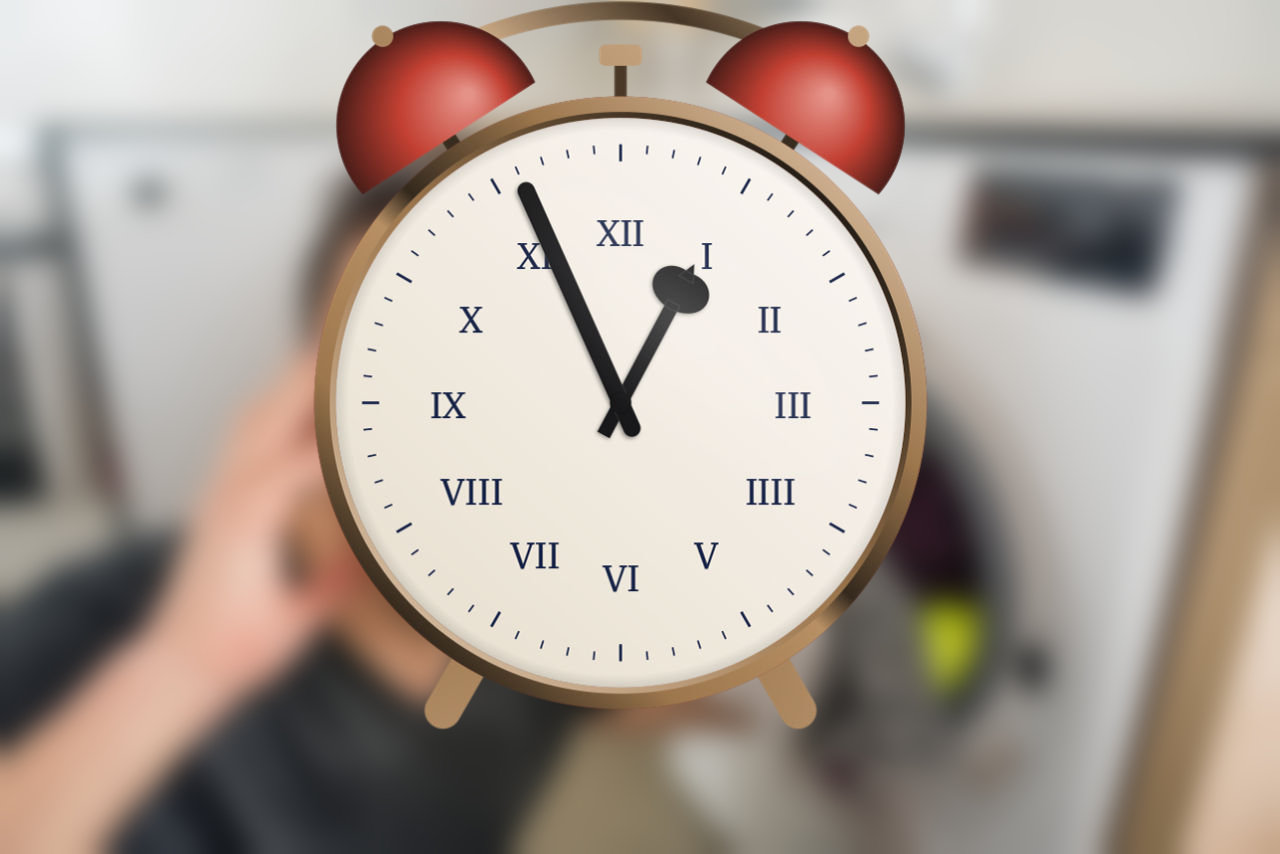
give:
12.56
